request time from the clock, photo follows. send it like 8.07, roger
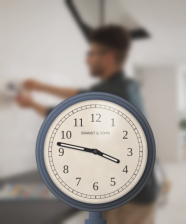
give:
3.47
